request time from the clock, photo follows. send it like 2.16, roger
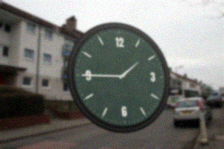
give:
1.45
